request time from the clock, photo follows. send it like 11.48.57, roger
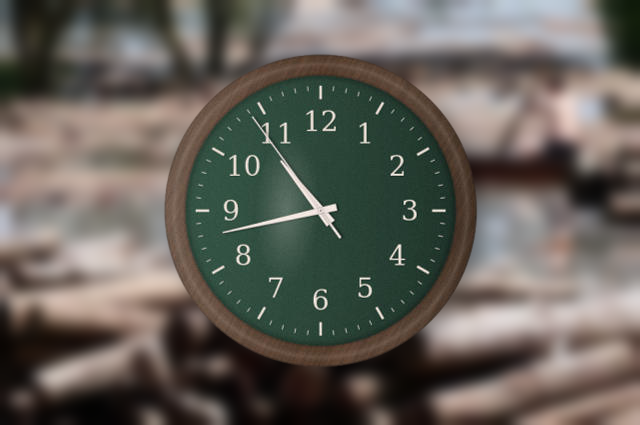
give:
10.42.54
